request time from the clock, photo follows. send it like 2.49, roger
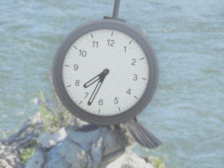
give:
7.33
